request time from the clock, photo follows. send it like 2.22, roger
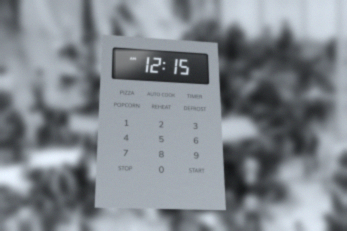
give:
12.15
